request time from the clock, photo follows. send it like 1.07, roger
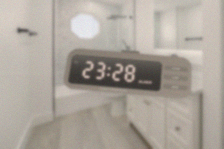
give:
23.28
